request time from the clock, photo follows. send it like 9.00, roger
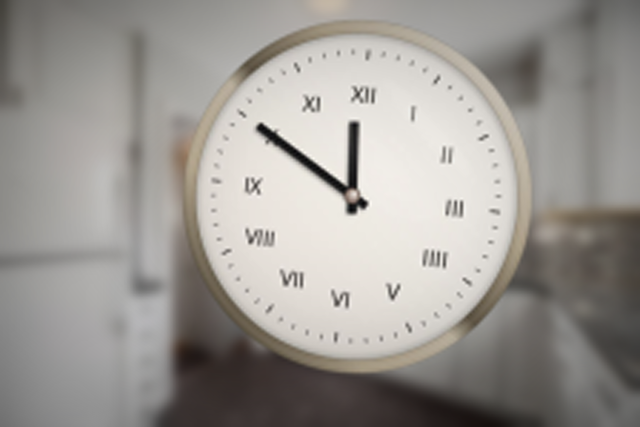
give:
11.50
